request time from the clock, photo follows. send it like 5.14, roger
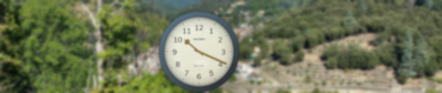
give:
10.19
